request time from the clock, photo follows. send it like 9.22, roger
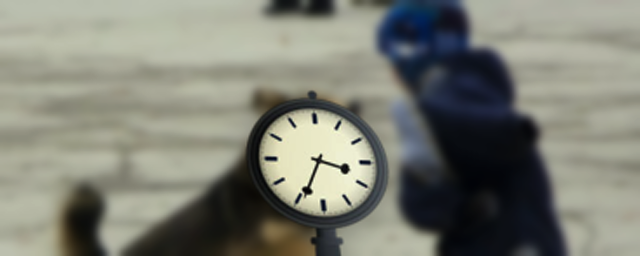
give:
3.34
